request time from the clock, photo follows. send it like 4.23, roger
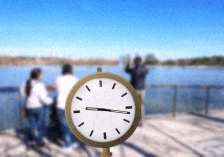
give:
9.17
